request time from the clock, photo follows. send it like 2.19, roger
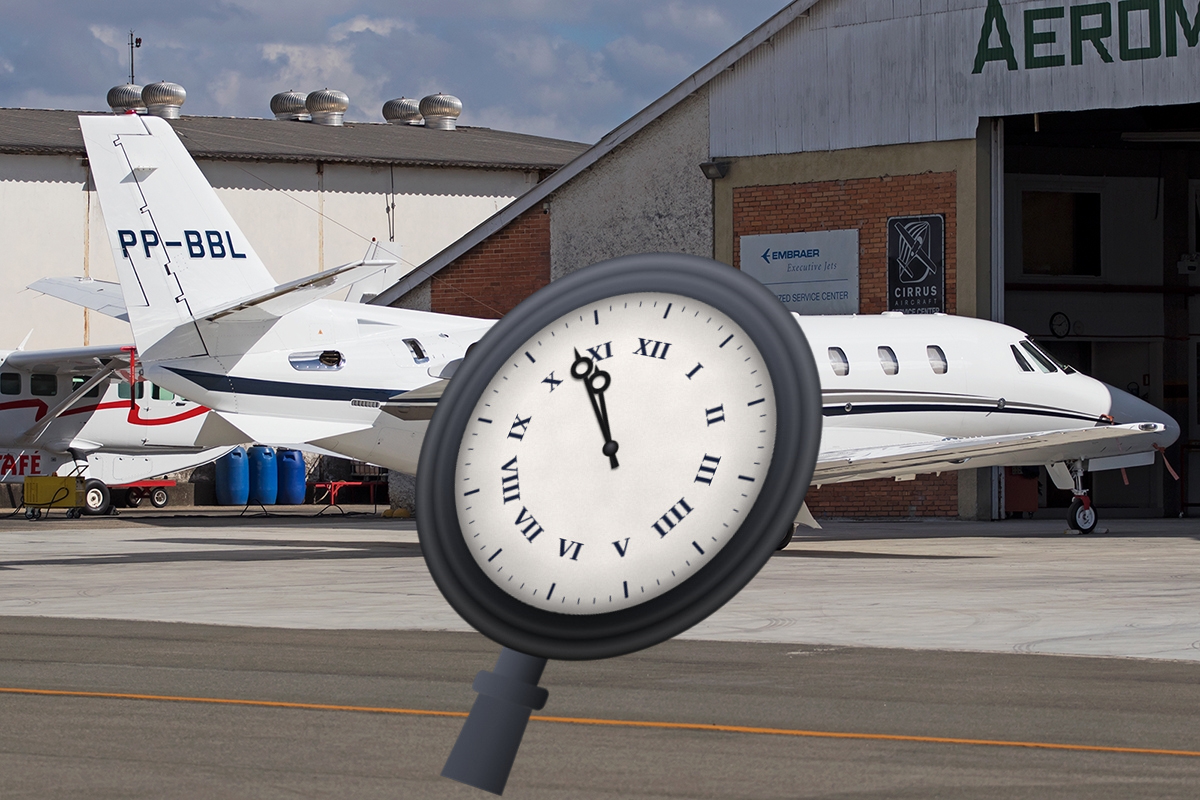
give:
10.53
